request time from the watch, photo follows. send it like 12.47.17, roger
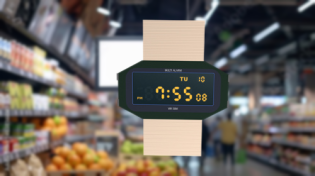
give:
7.55.08
